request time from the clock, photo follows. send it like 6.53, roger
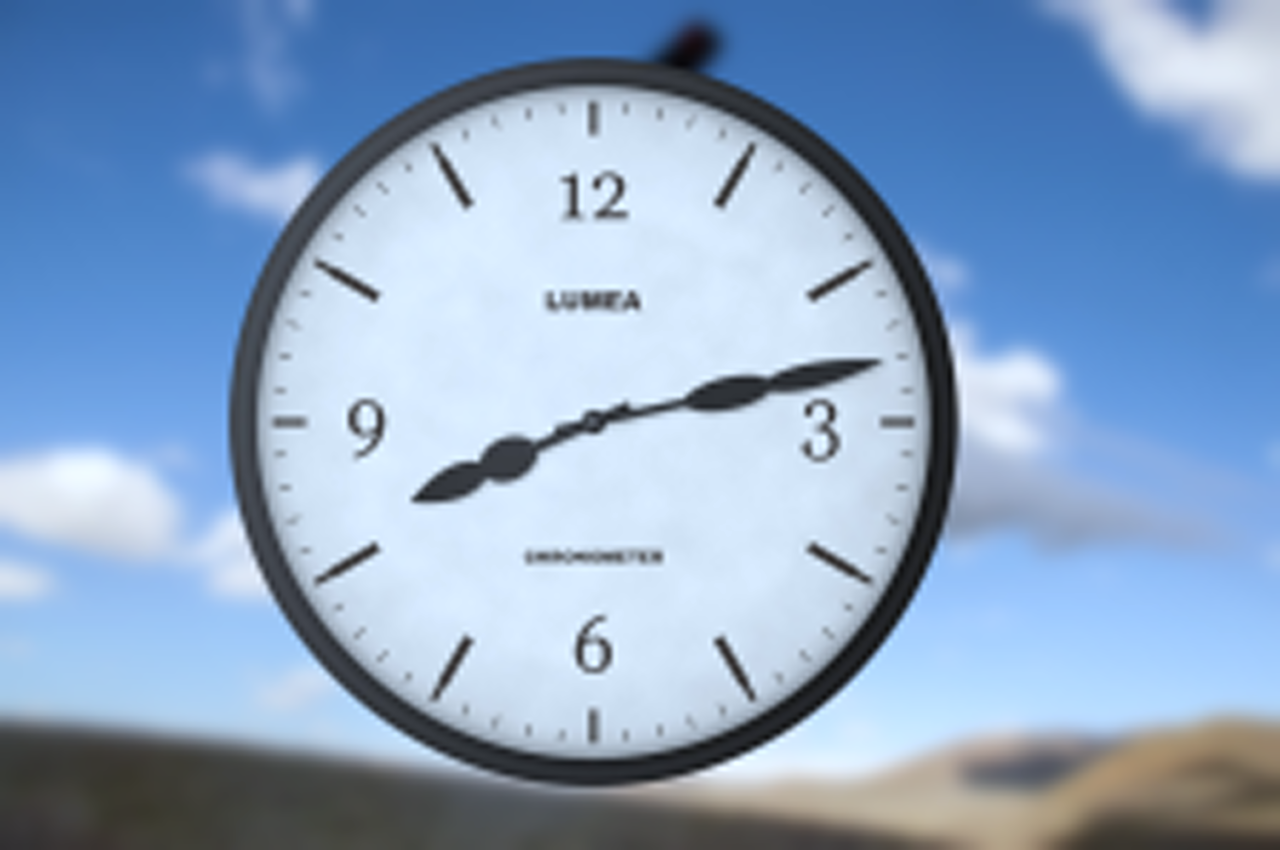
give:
8.13
